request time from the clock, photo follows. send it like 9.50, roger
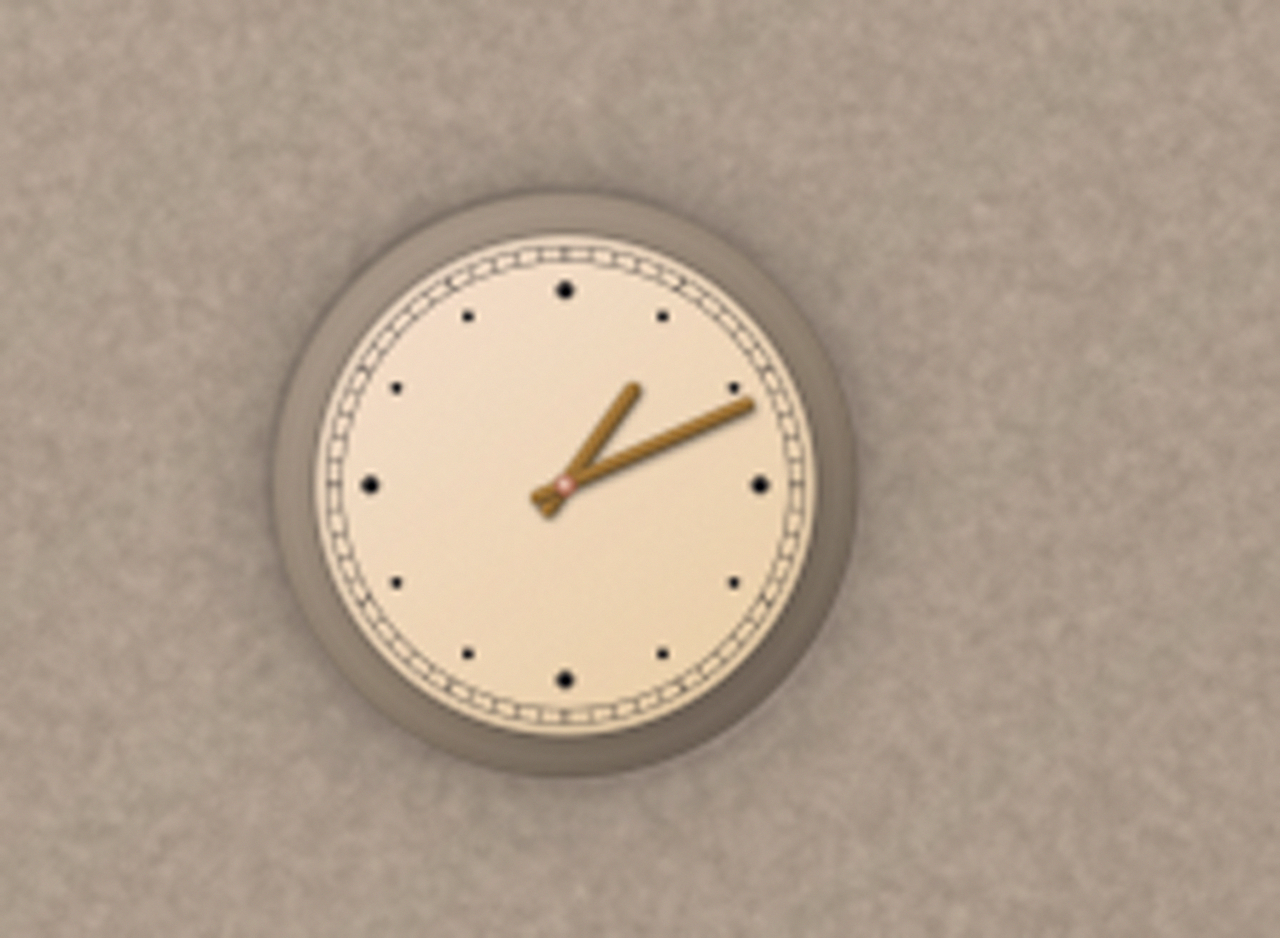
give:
1.11
